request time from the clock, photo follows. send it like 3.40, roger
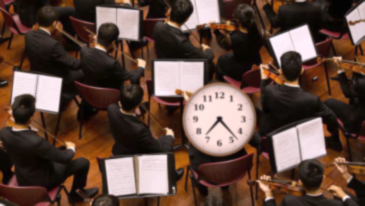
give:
7.23
